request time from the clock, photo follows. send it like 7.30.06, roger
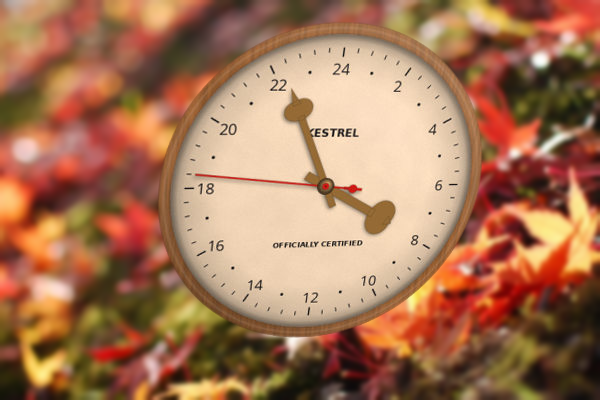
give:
7.55.46
